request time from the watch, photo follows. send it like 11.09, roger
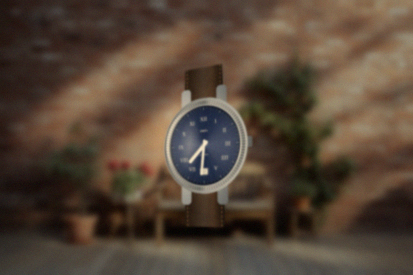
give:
7.31
